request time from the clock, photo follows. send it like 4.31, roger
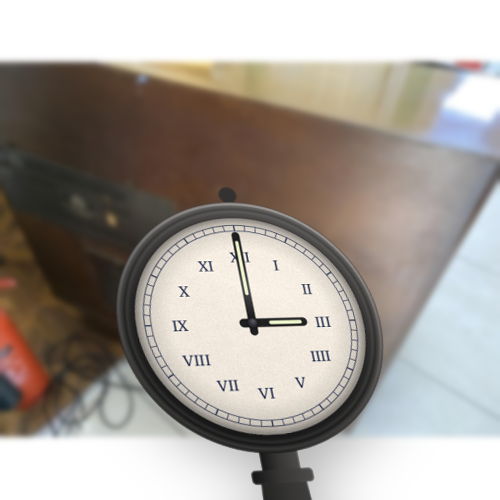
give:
3.00
